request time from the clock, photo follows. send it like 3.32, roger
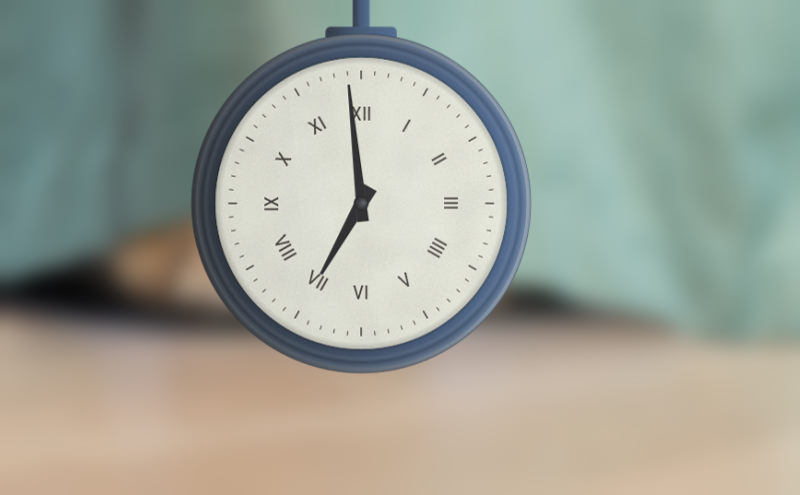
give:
6.59
